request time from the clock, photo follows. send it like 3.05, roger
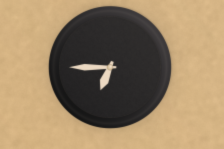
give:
6.45
